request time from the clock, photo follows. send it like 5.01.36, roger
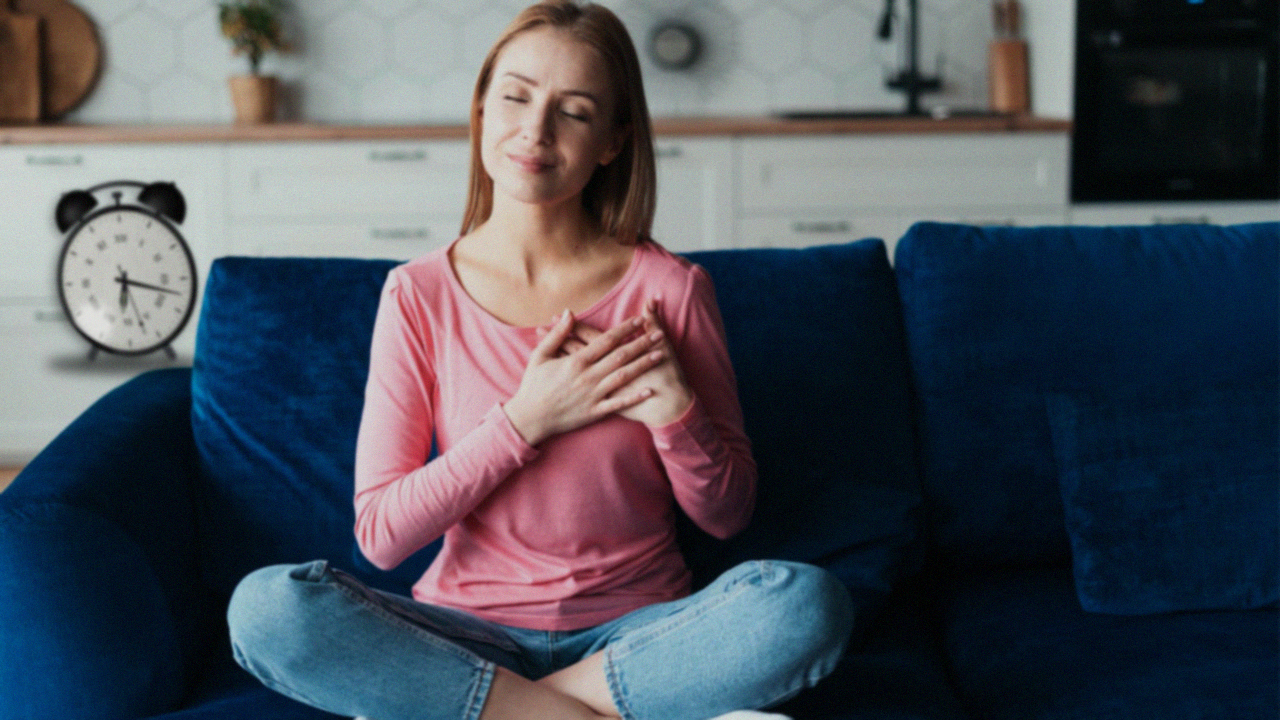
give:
6.17.27
